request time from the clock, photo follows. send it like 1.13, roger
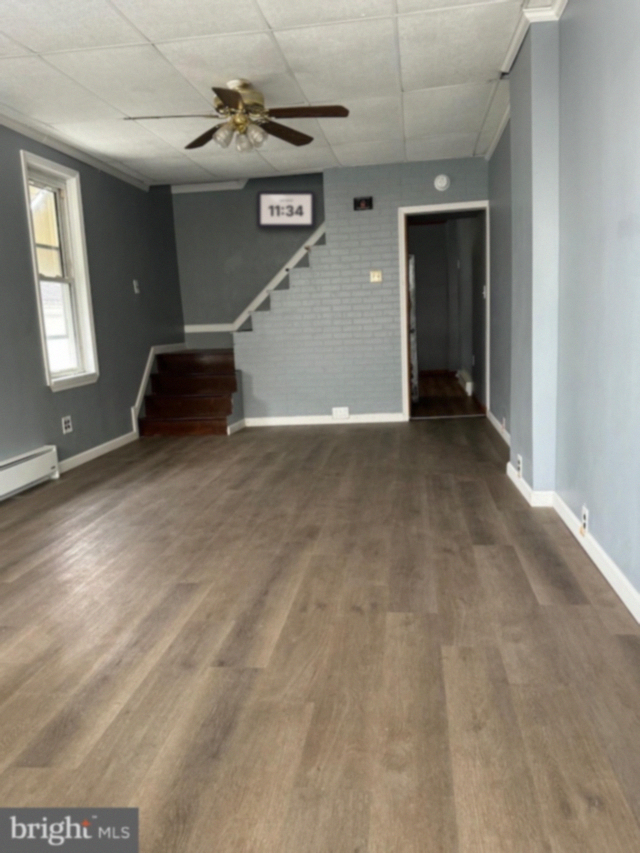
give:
11.34
